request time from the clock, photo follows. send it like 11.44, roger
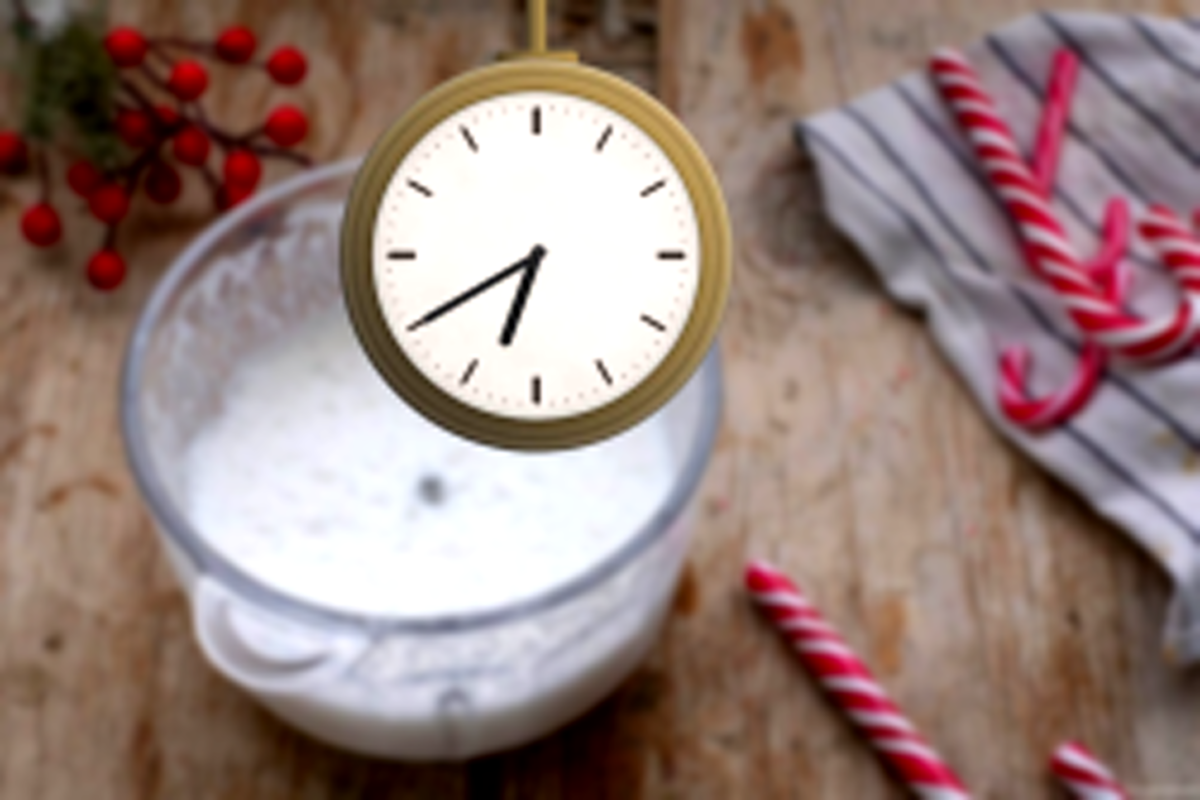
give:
6.40
